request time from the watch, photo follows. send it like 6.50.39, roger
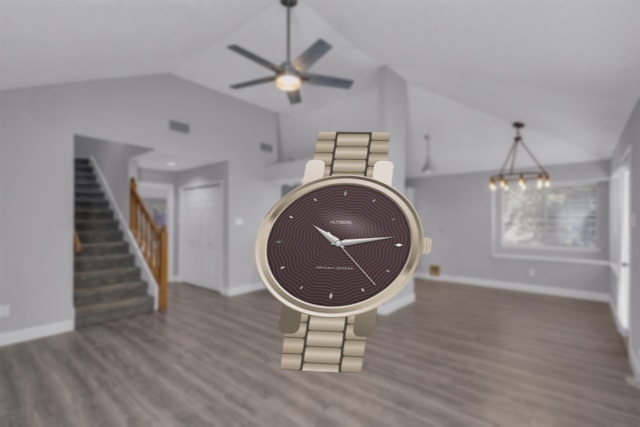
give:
10.13.23
